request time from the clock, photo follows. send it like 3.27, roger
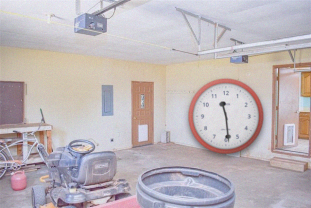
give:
11.29
